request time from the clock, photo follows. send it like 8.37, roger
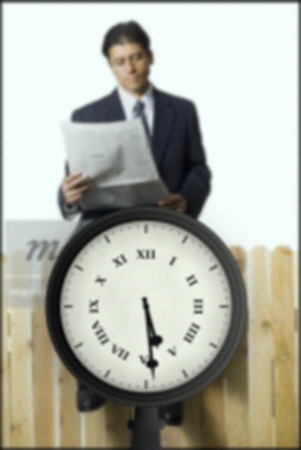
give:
5.29
